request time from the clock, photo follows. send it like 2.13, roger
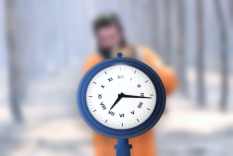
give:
7.16
